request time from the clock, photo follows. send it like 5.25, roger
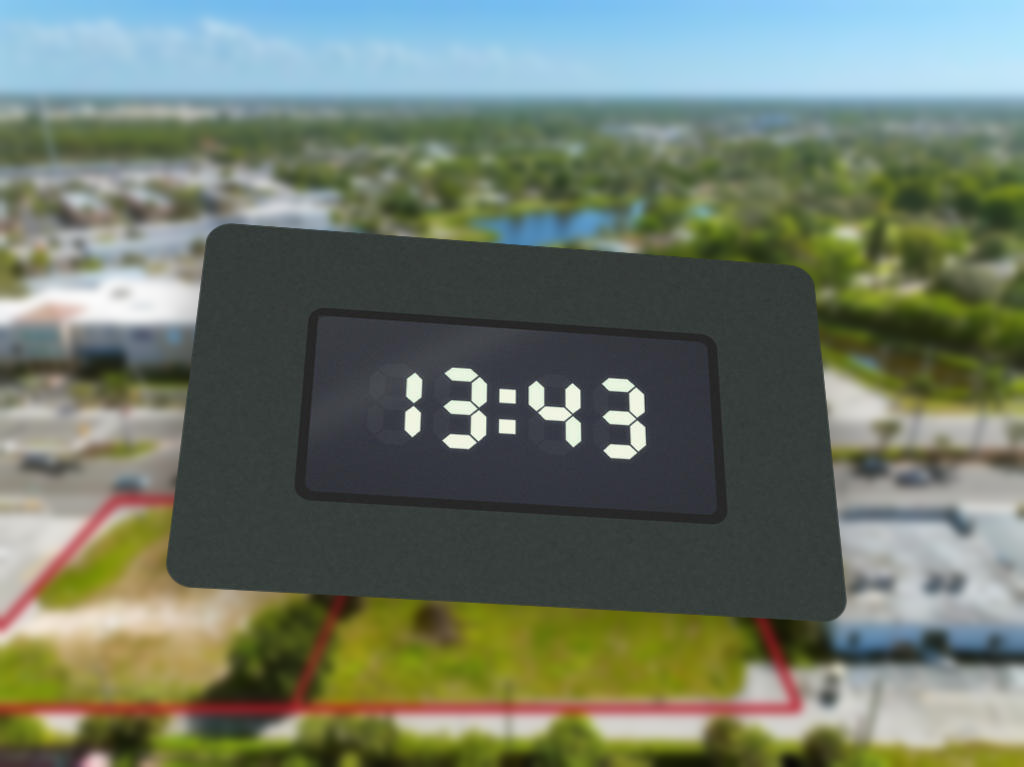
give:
13.43
